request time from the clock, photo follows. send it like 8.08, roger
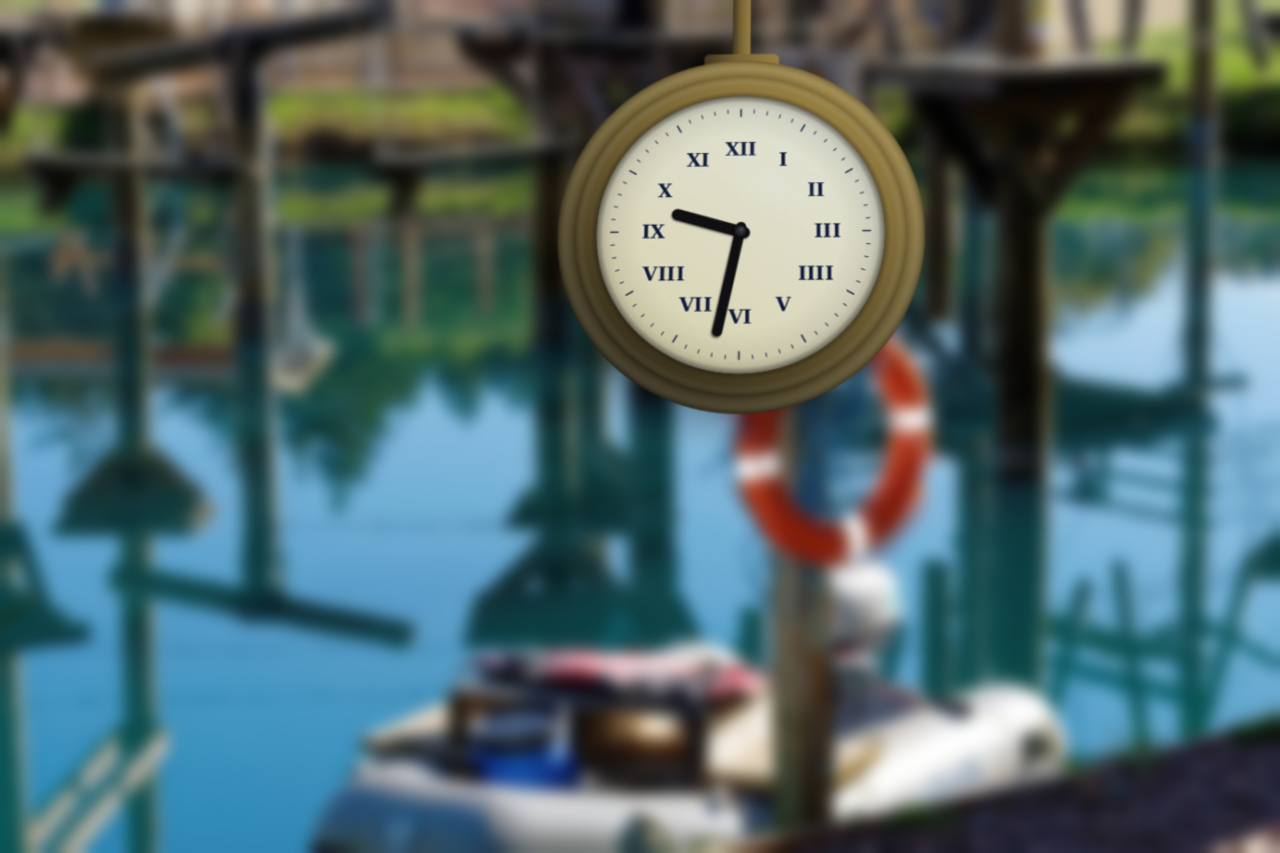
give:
9.32
